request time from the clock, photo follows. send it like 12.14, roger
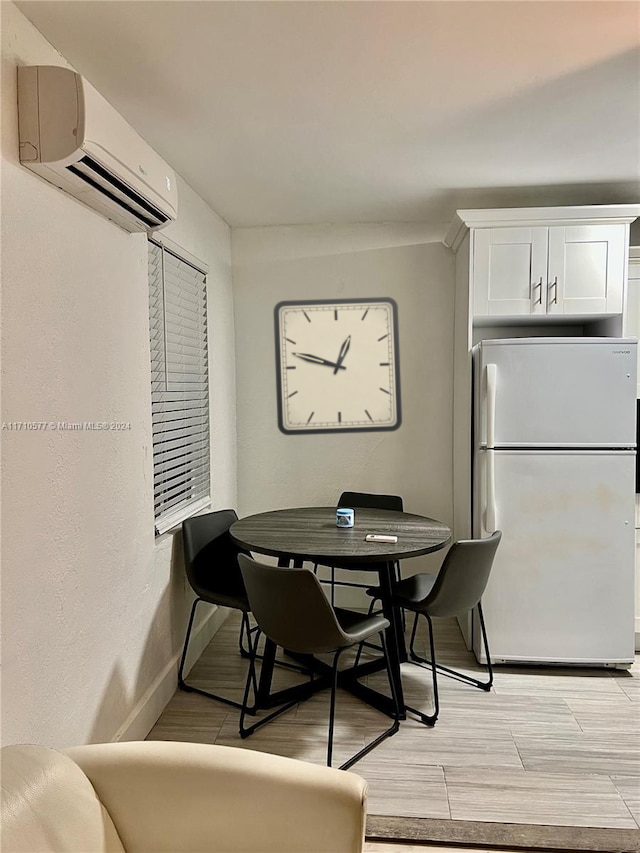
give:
12.48
